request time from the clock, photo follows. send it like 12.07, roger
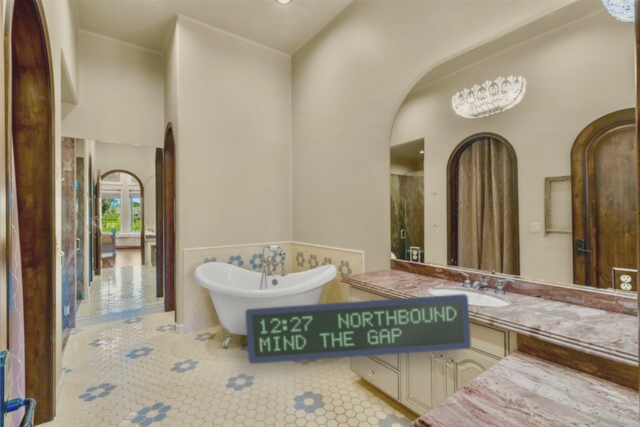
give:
12.27
